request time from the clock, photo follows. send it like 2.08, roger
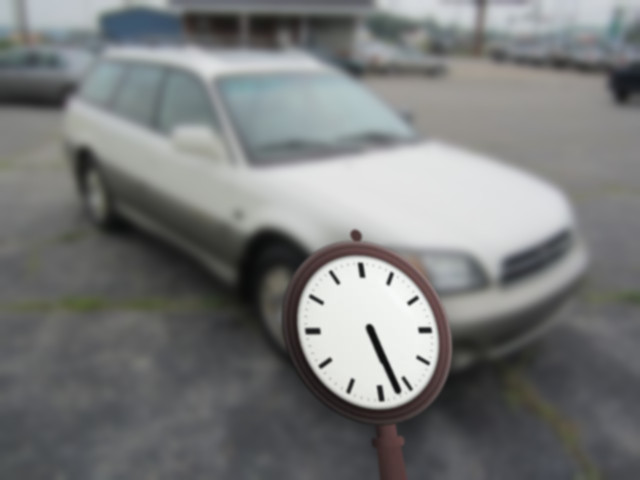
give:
5.27
